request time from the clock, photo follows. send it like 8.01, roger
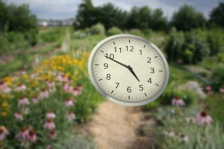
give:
4.49
